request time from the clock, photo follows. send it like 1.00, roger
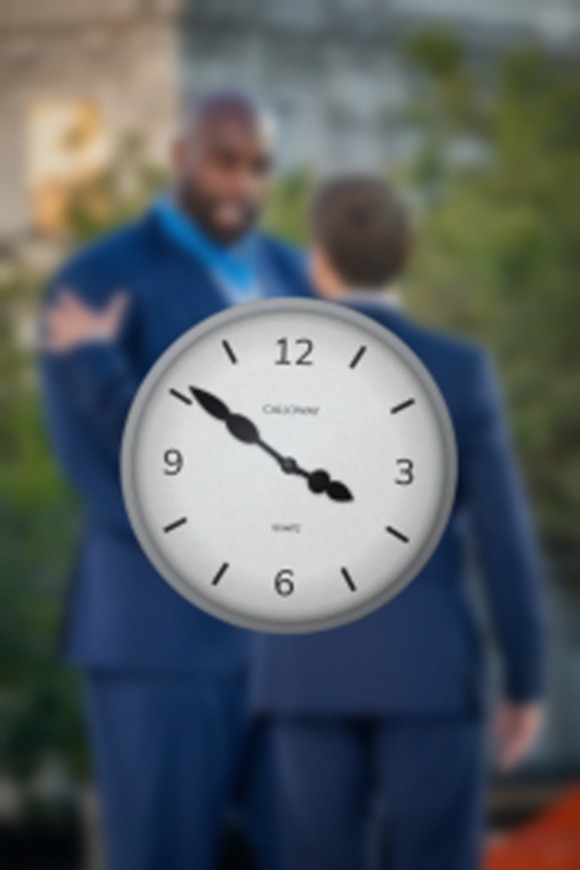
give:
3.51
